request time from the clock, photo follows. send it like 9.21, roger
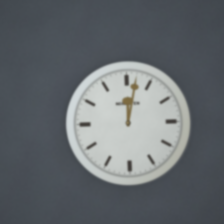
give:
12.02
